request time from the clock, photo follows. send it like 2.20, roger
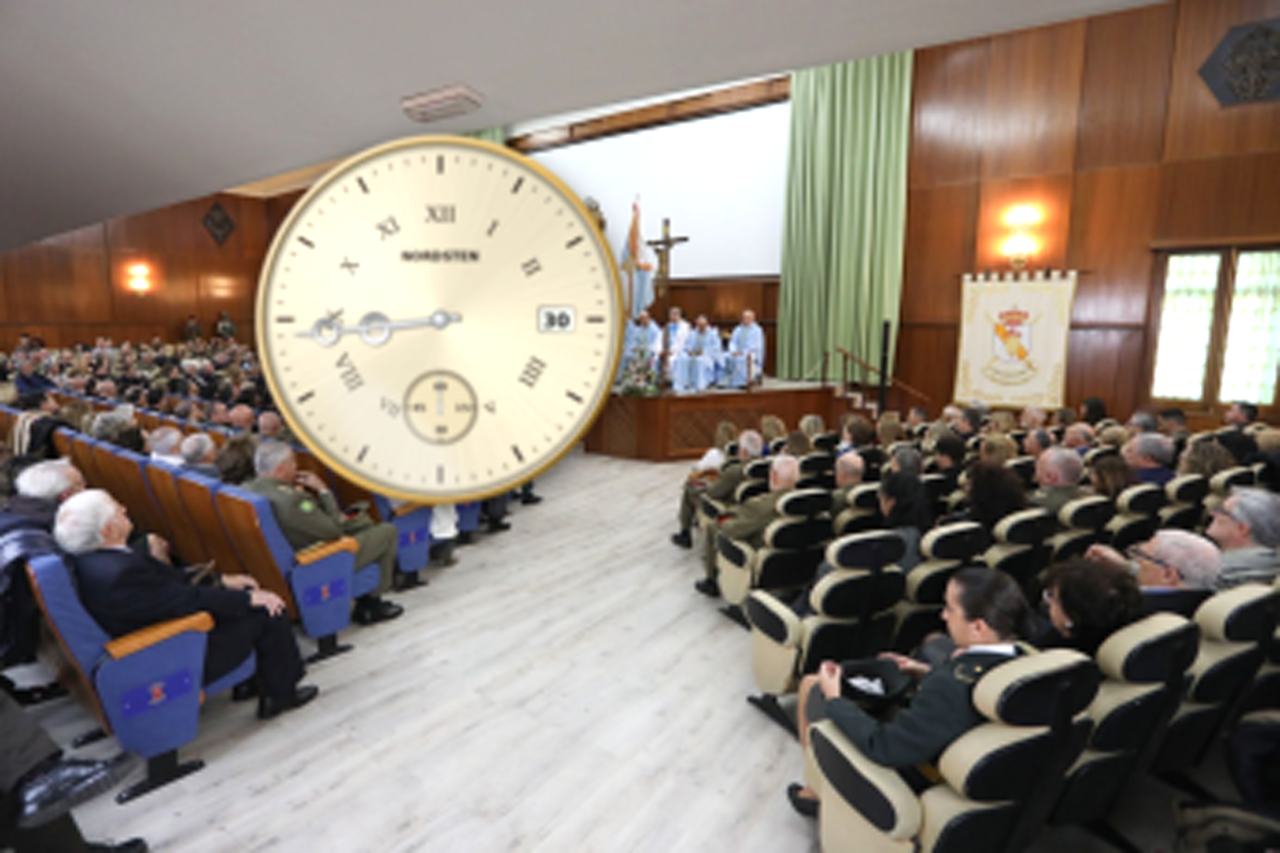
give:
8.44
